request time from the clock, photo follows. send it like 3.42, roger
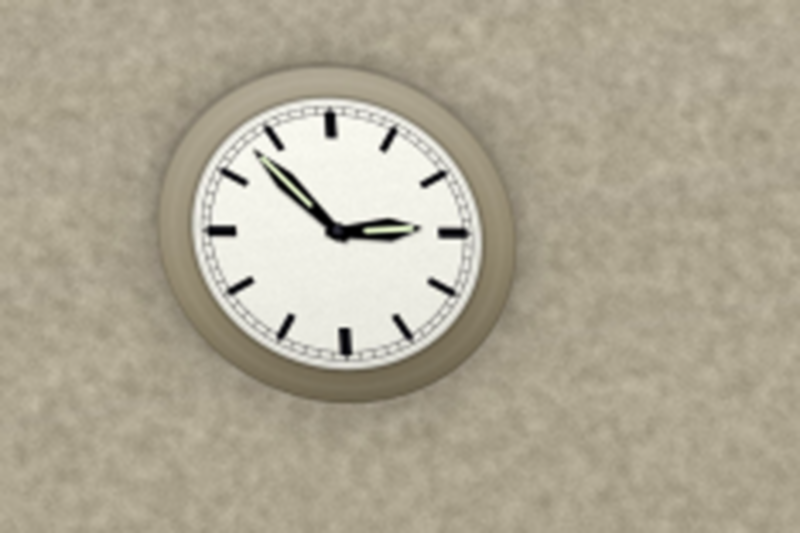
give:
2.53
